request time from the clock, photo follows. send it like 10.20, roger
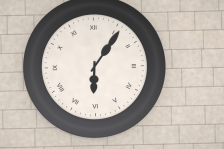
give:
6.06
